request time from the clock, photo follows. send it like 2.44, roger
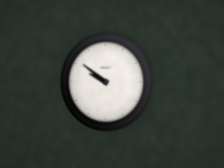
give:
9.51
